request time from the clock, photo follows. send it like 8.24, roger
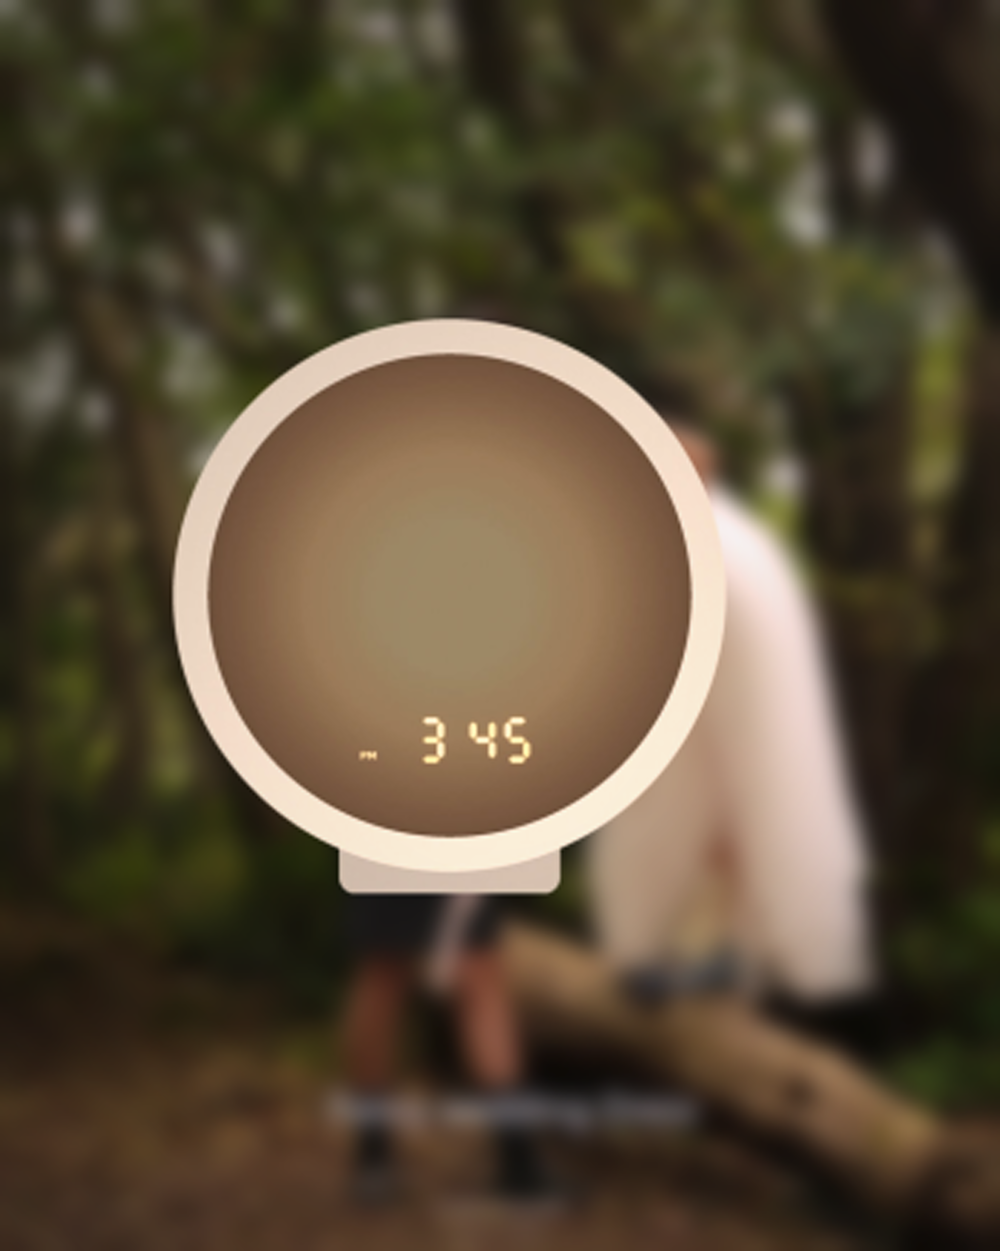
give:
3.45
